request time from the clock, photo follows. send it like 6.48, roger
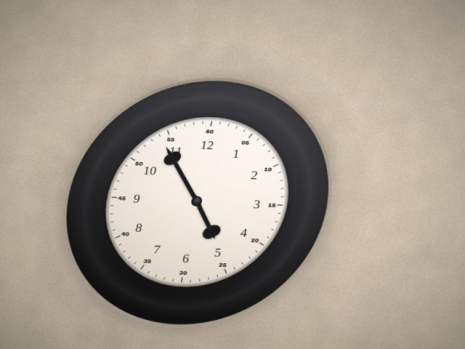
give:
4.54
